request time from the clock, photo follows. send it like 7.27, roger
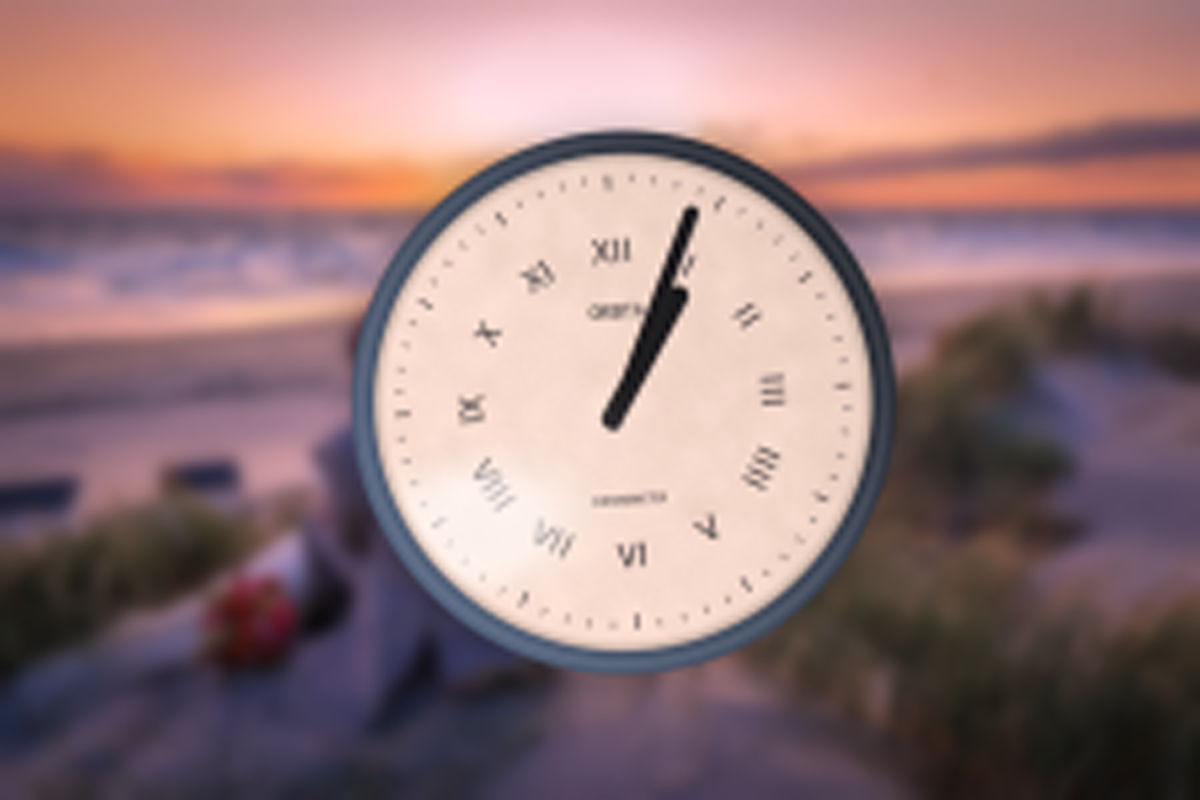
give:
1.04
